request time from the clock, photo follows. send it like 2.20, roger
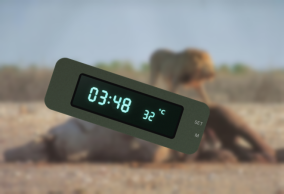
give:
3.48
